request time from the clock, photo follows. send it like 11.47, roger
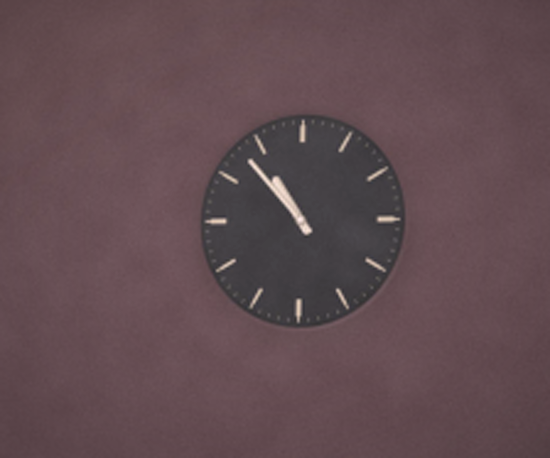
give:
10.53
